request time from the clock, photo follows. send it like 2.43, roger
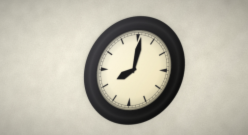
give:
8.01
